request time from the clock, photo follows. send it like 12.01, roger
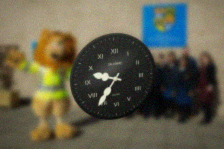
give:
9.36
